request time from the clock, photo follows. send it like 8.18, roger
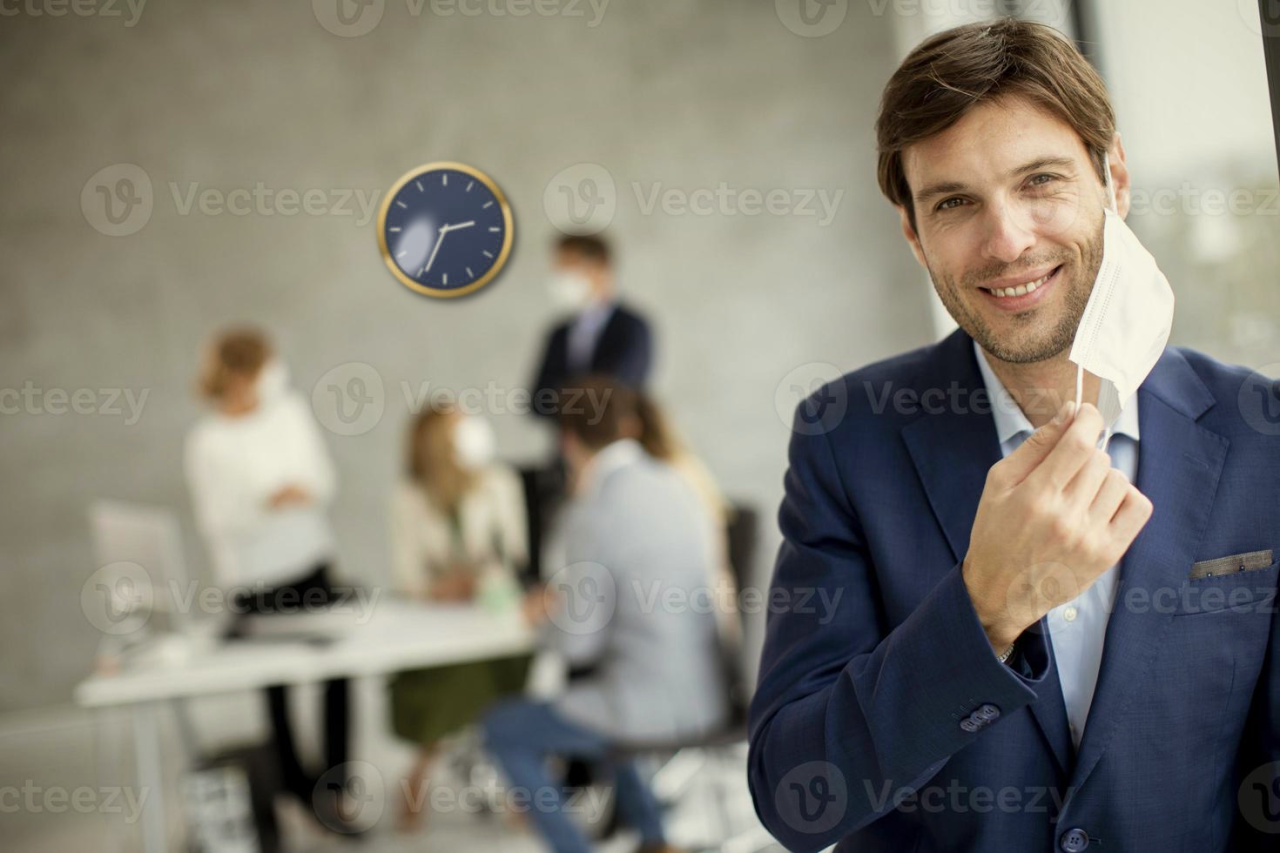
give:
2.34
